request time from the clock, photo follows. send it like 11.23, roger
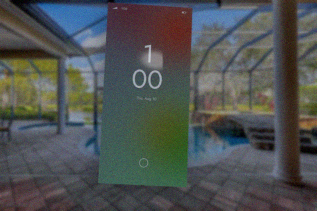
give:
1.00
